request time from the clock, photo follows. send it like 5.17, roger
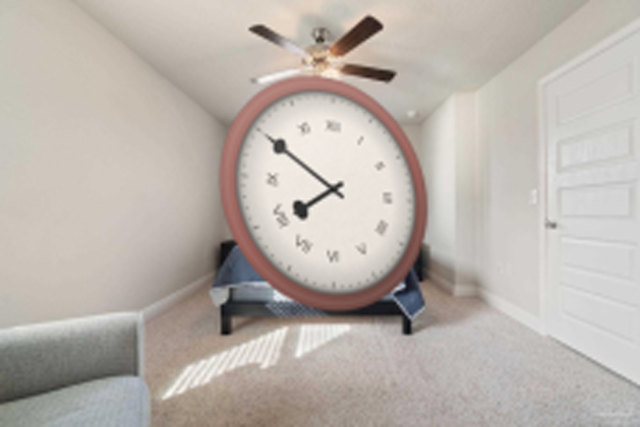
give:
7.50
